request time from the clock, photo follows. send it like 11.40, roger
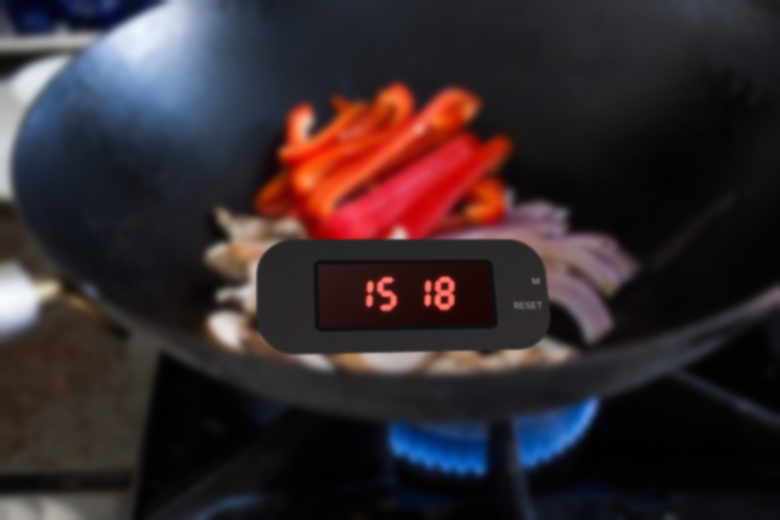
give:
15.18
